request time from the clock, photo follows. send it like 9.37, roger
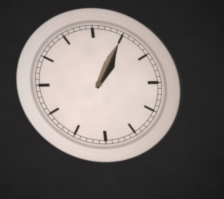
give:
1.05
